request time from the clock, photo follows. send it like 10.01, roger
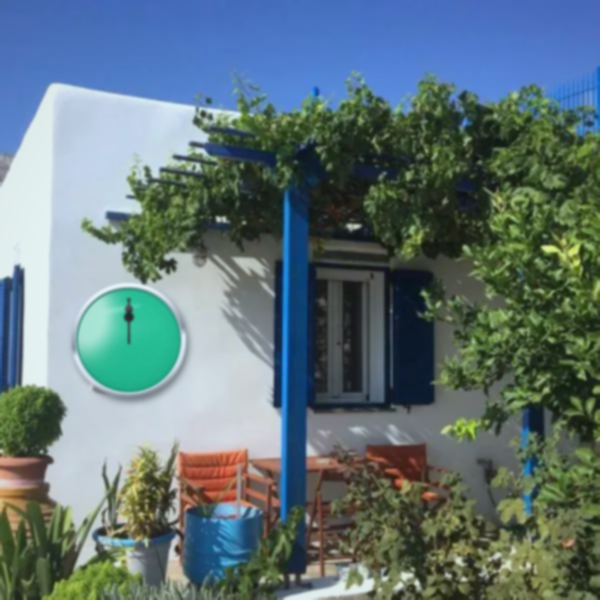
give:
12.00
